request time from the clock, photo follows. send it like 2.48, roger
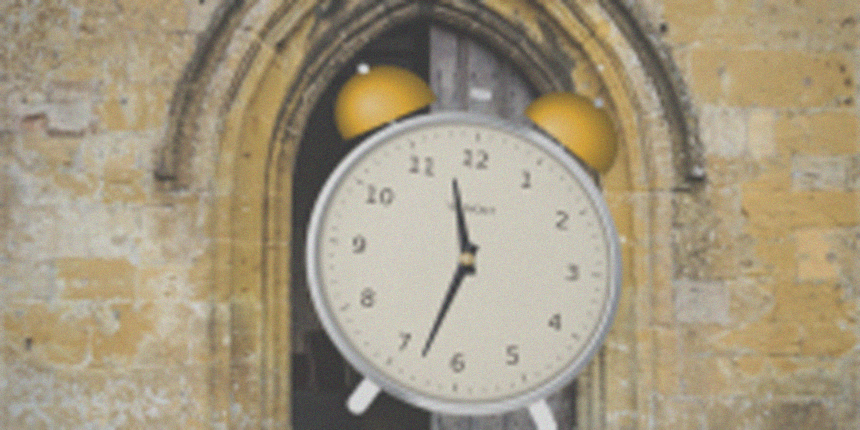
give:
11.33
